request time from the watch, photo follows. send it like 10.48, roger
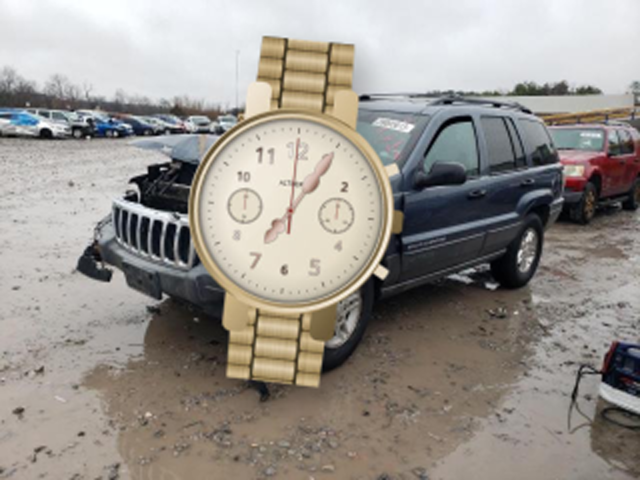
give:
7.05
